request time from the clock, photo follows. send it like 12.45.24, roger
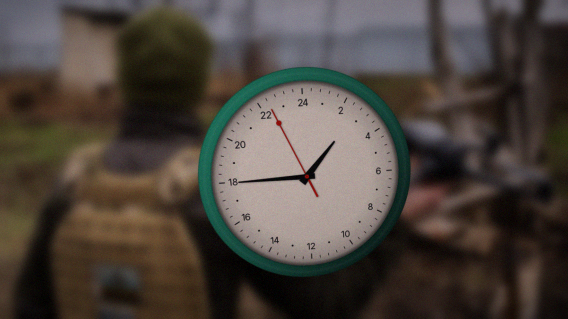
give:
2.44.56
